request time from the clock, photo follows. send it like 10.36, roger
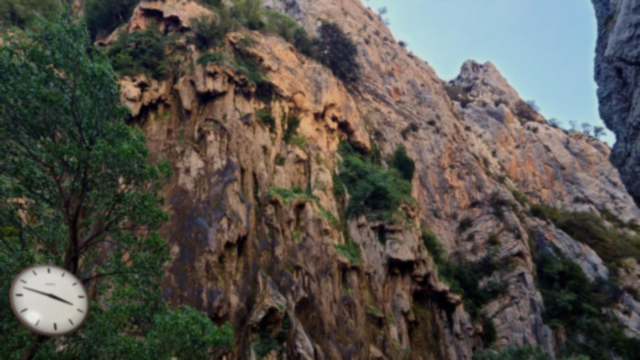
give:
3.48
